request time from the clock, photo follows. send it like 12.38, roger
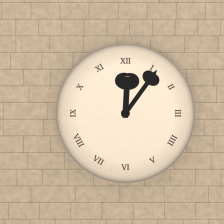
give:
12.06
